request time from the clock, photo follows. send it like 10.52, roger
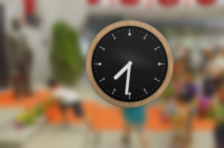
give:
7.31
